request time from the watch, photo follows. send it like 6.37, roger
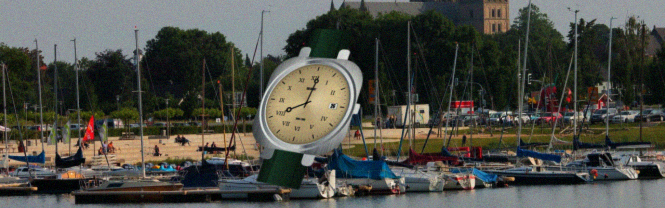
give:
8.01
